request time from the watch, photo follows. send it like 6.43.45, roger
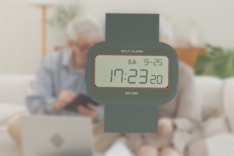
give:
17.23.20
